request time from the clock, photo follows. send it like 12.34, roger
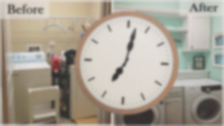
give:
7.02
